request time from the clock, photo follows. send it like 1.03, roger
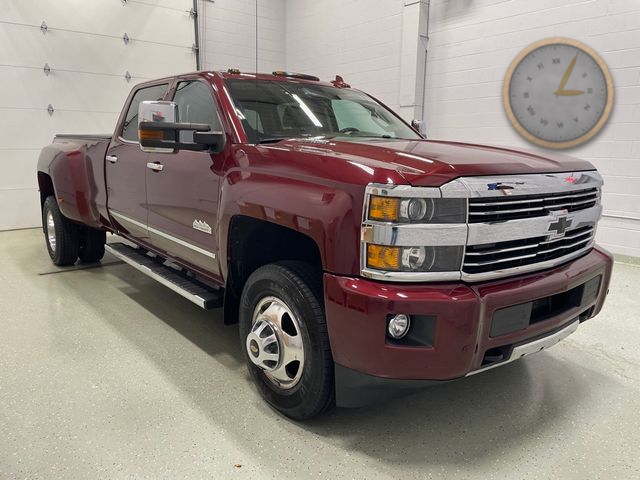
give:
3.05
